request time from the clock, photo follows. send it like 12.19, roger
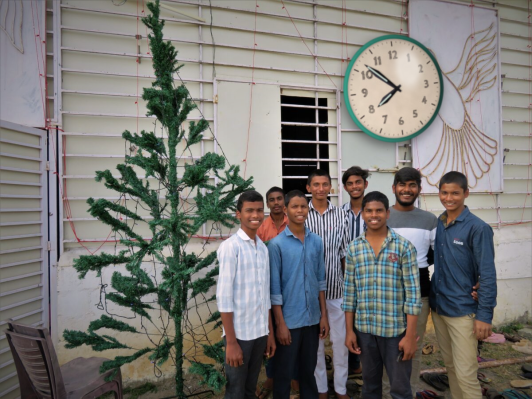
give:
7.52
